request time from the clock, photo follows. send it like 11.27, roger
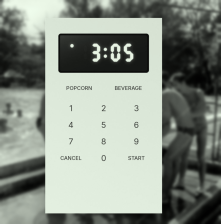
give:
3.05
